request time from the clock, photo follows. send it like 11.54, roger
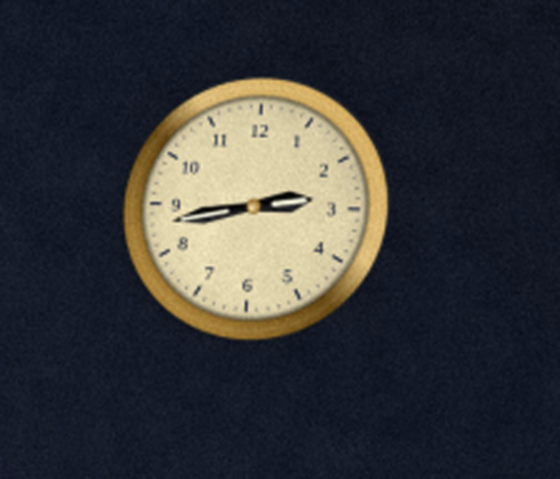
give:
2.43
